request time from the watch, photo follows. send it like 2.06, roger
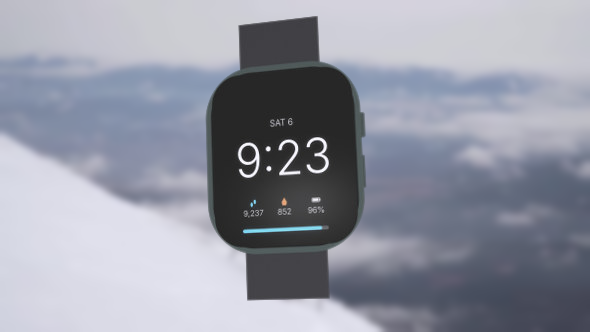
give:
9.23
